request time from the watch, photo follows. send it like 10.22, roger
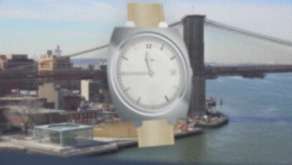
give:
11.45
